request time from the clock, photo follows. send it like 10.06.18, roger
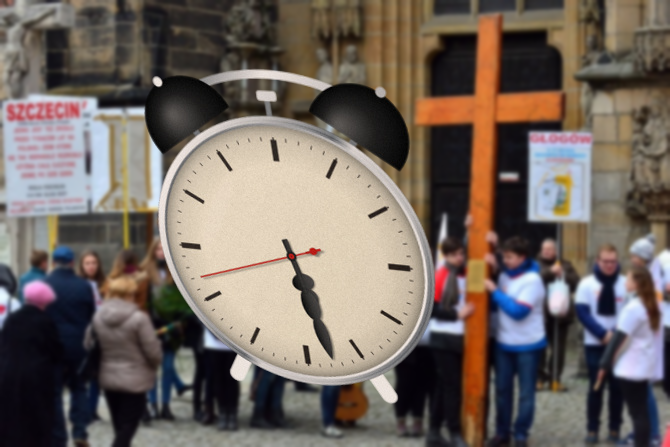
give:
5.27.42
